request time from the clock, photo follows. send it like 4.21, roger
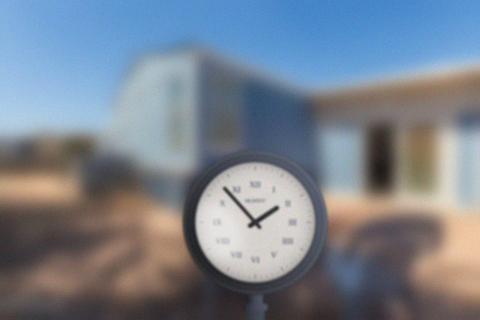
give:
1.53
